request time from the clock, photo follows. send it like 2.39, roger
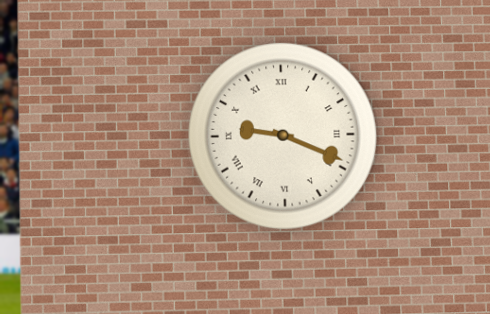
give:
9.19
